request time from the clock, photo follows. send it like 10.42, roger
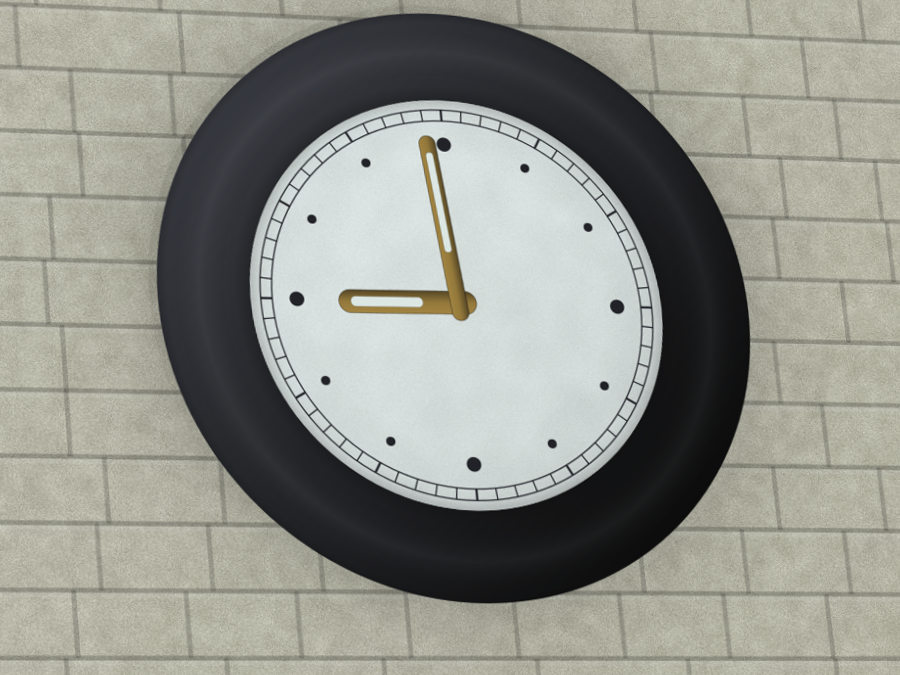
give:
8.59
